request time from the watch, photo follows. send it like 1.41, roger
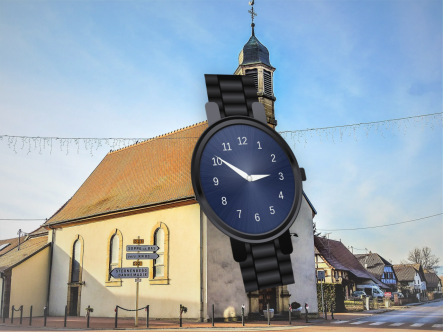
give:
2.51
